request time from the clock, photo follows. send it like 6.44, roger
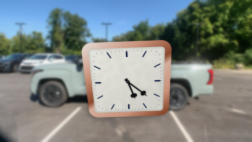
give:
5.22
